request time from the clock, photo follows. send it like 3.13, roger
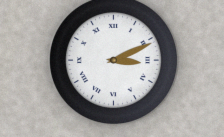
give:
3.11
